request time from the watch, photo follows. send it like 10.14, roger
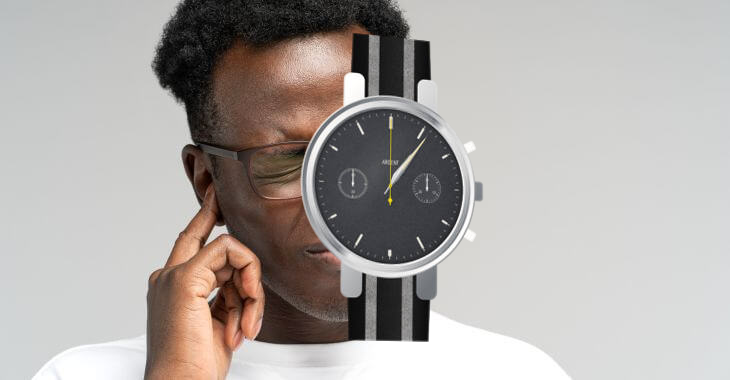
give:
1.06
